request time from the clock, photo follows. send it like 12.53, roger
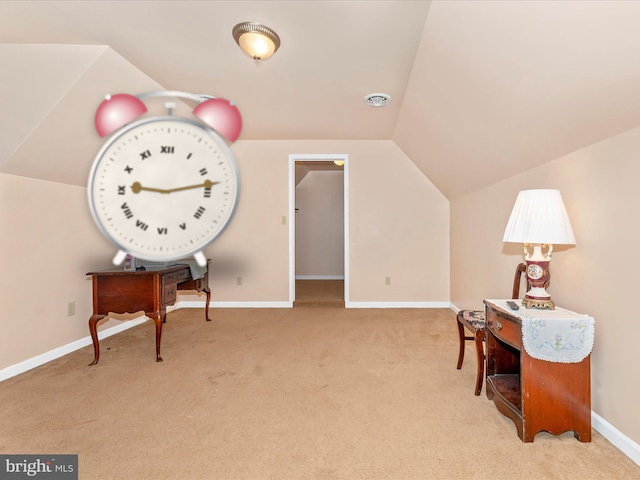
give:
9.13
